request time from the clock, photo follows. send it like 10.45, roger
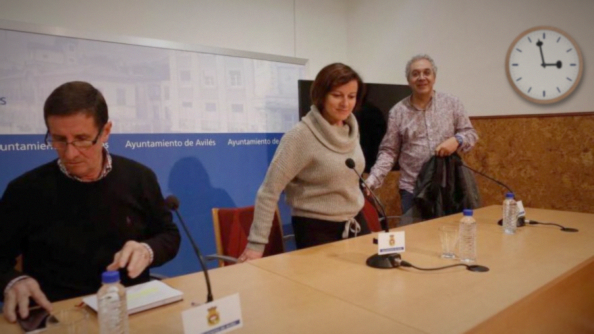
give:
2.58
